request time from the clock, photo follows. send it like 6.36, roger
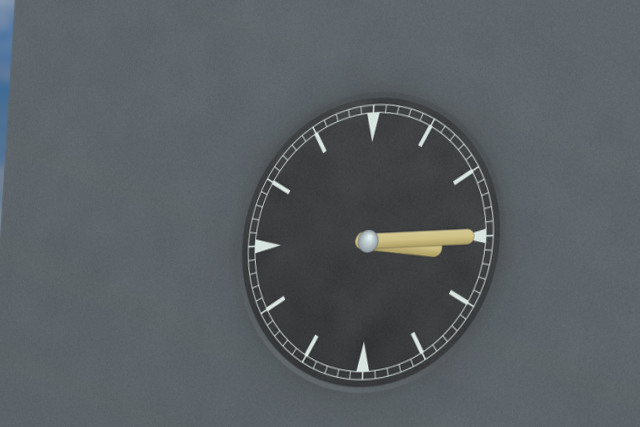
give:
3.15
